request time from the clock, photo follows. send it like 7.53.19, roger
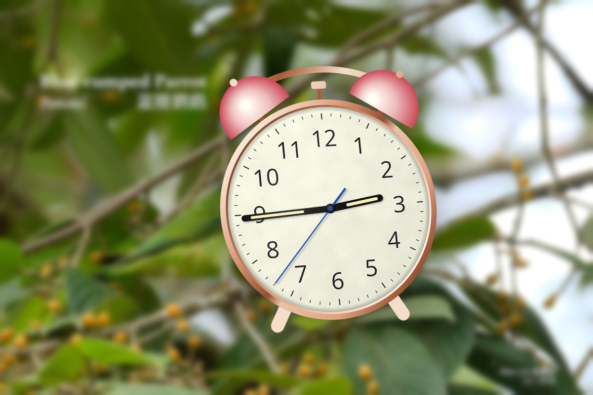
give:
2.44.37
